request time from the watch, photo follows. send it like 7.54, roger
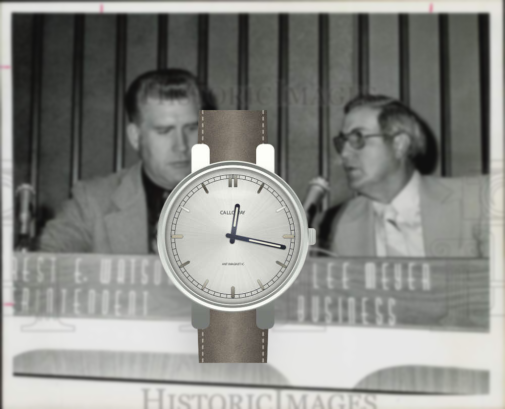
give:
12.17
